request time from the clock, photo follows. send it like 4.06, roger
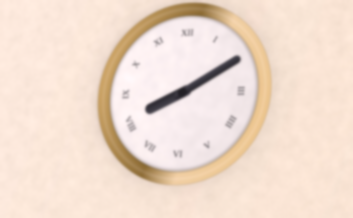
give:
8.10
